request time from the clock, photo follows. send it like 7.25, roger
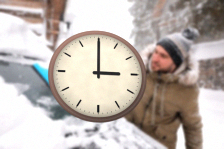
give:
3.00
